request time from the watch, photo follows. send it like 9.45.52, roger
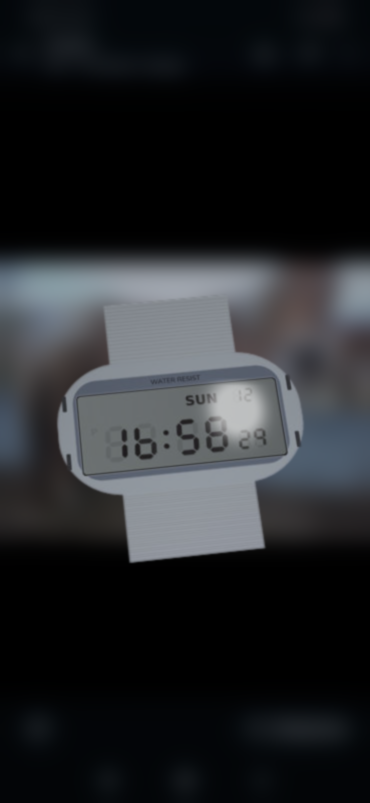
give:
16.58.29
